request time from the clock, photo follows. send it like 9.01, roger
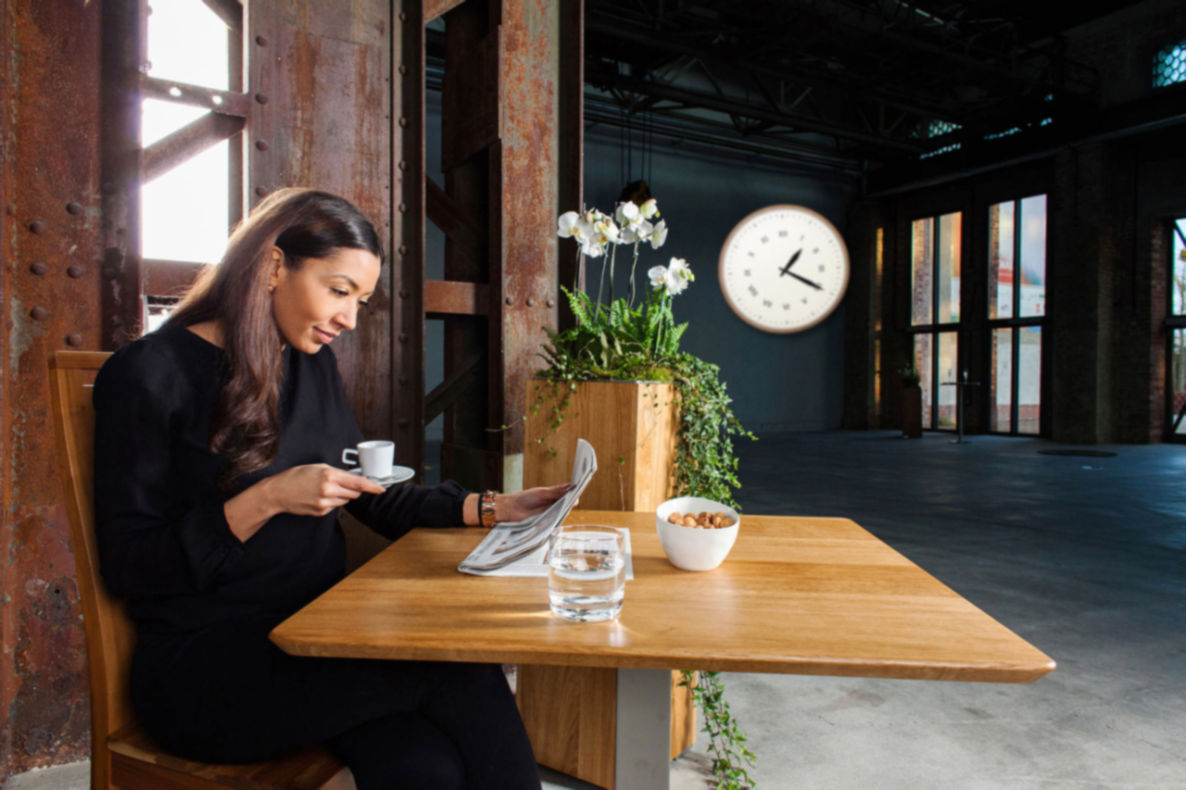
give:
1.20
